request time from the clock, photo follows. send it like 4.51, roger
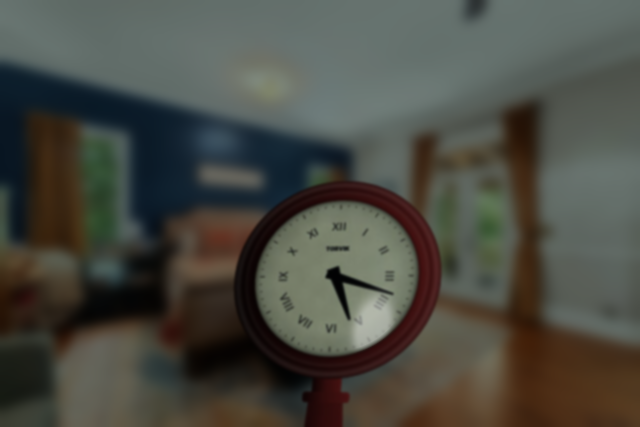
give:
5.18
